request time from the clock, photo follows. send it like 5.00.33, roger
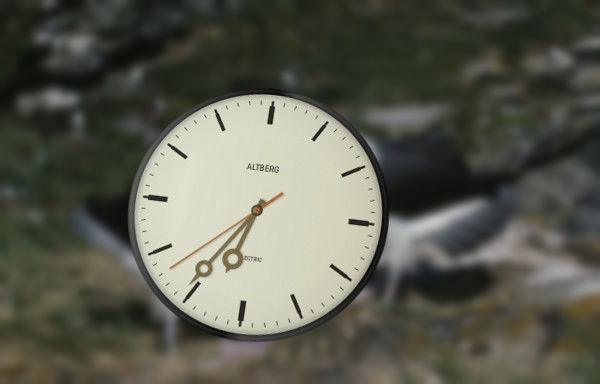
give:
6.35.38
